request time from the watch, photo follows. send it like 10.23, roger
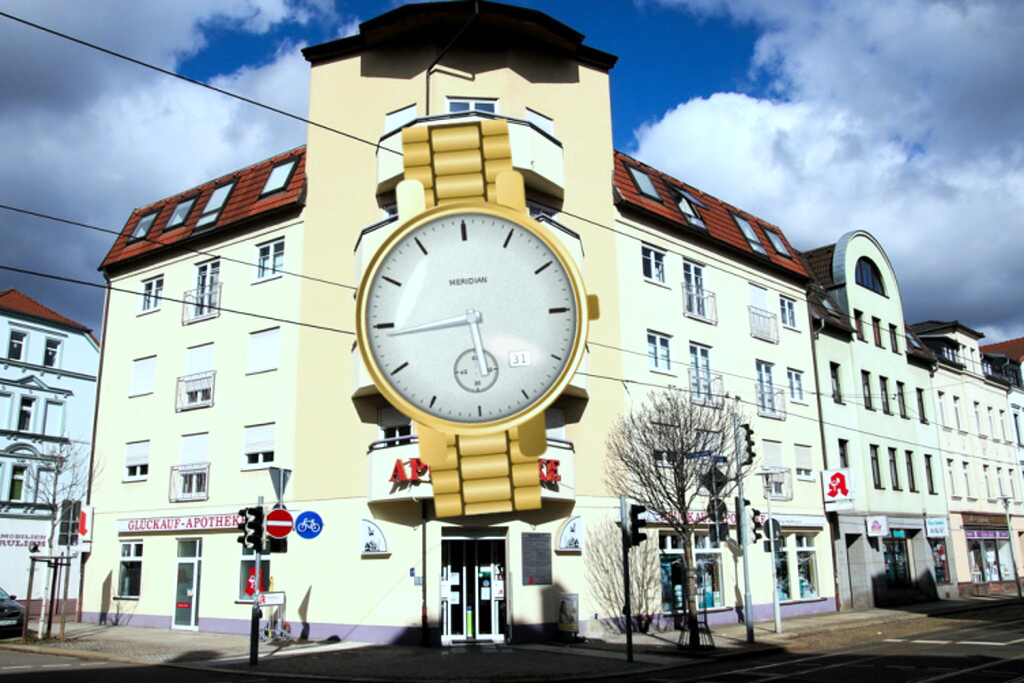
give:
5.44
